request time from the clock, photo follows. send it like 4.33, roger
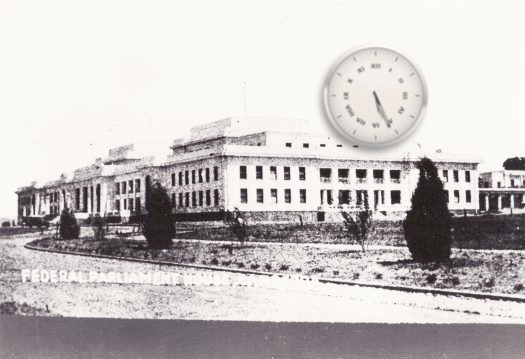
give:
5.26
